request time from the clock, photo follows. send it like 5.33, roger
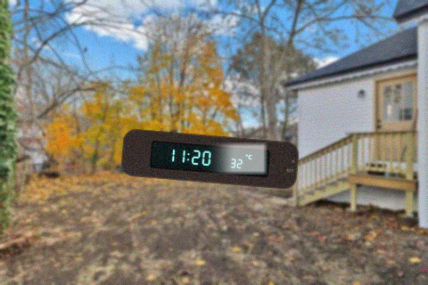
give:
11.20
